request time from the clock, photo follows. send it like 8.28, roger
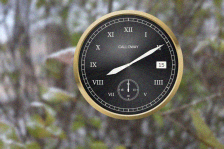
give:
8.10
